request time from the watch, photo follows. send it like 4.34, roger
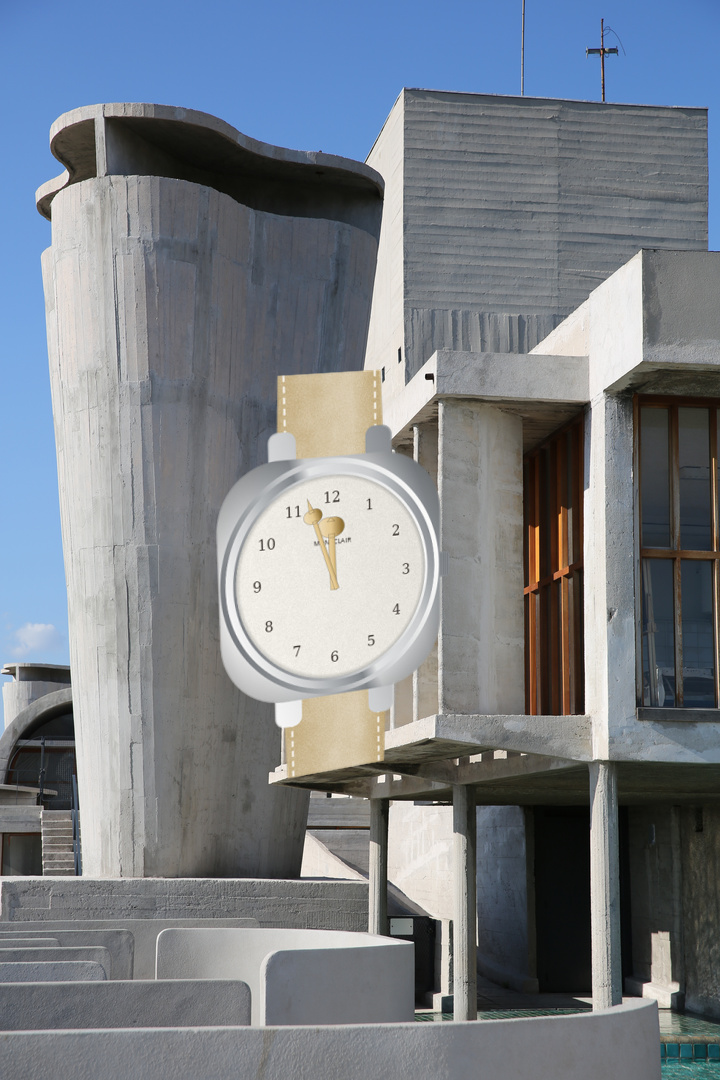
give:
11.57
